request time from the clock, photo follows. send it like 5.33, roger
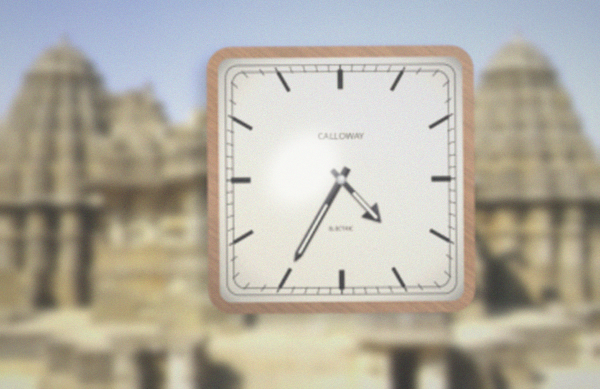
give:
4.35
